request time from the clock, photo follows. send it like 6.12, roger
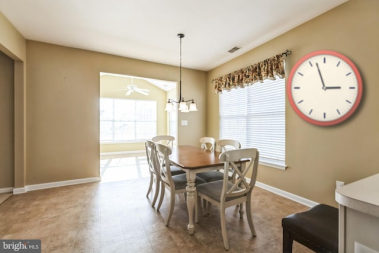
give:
2.57
